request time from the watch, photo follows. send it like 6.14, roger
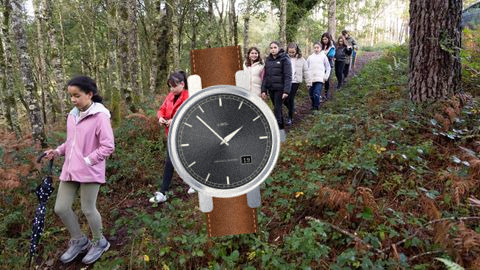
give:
1.53
